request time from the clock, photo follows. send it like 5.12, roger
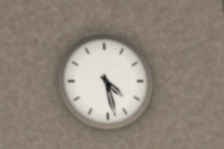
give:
4.28
